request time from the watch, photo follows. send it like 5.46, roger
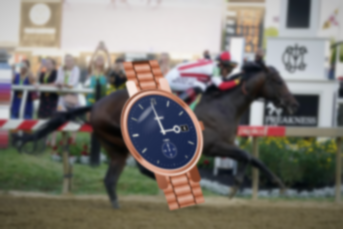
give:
2.59
